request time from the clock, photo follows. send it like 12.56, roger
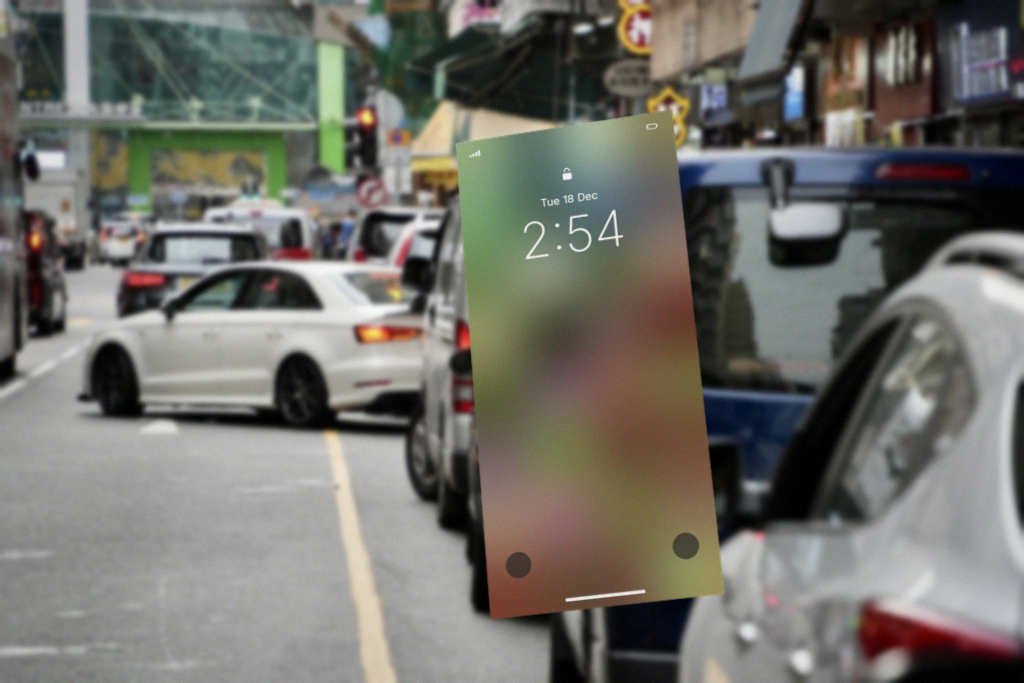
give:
2.54
